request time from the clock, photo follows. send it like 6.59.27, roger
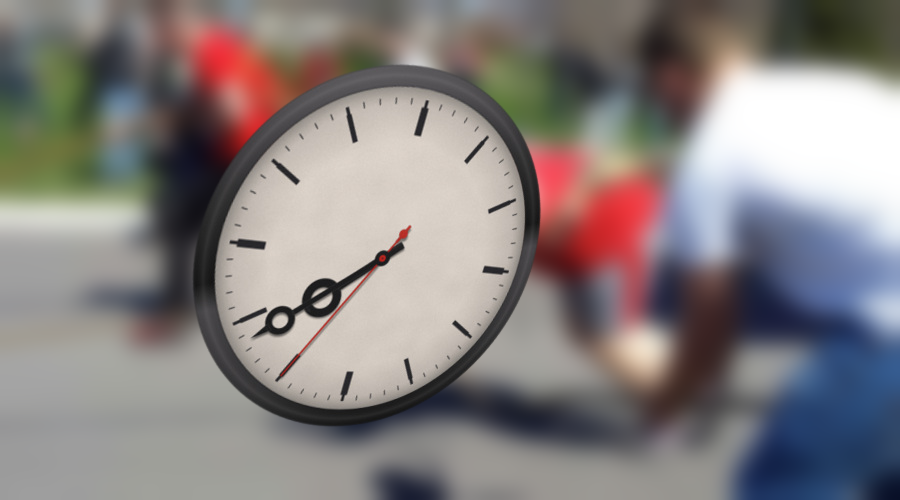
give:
7.38.35
